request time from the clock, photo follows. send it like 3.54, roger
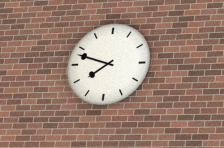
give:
7.48
